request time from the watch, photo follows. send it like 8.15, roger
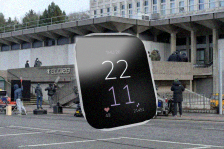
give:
22.11
